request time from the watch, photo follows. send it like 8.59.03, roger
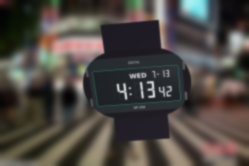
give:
4.13.42
